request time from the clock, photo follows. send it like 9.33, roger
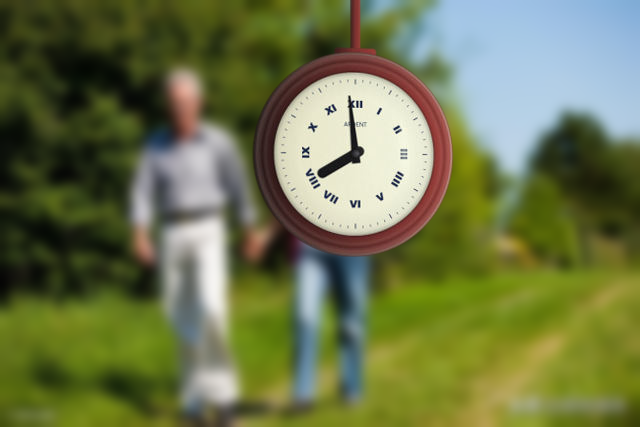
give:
7.59
